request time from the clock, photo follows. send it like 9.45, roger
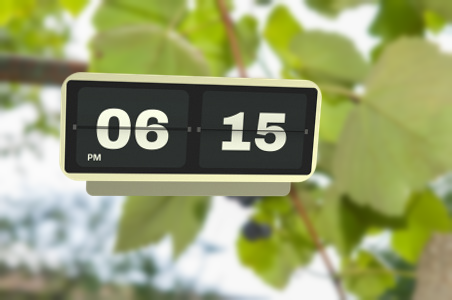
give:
6.15
